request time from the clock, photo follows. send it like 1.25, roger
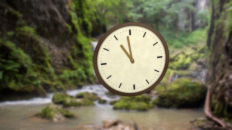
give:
10.59
